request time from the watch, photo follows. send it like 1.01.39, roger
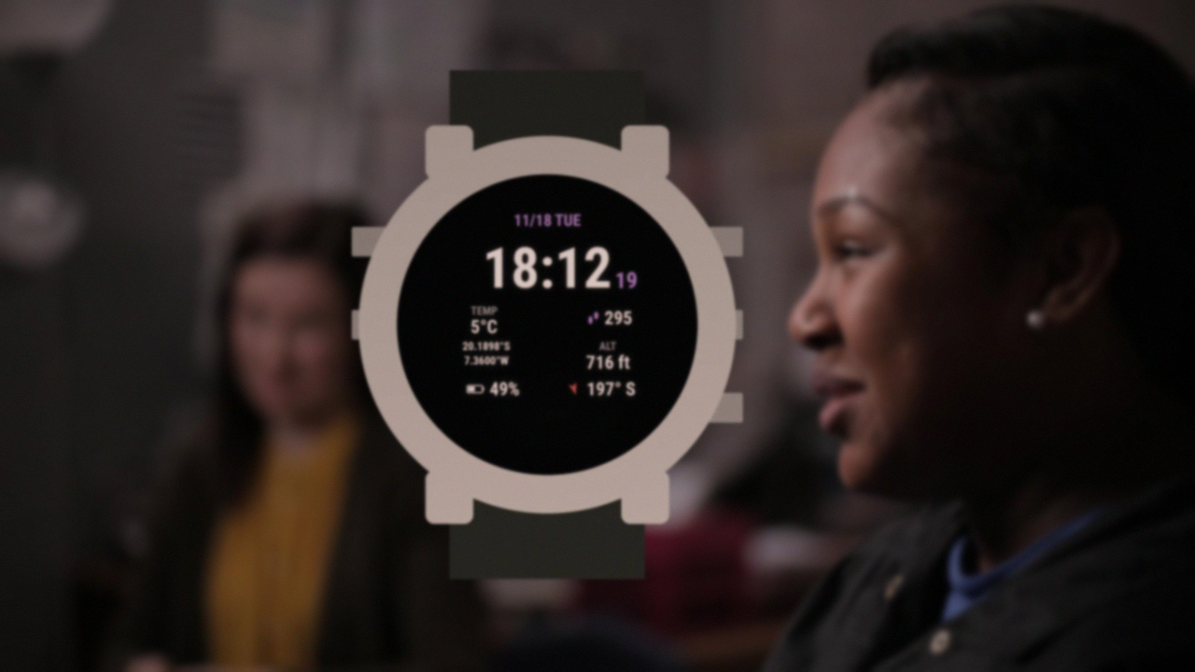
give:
18.12.19
